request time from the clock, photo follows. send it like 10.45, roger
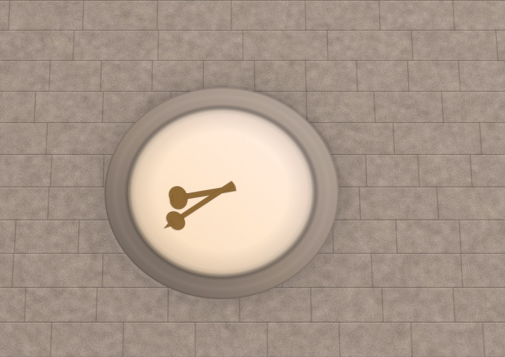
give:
8.39
